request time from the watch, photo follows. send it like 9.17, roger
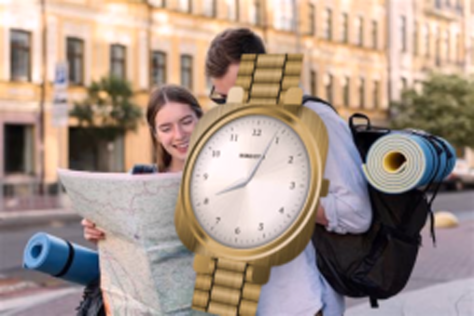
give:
8.04
